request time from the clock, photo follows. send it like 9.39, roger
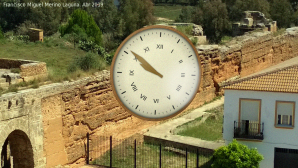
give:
9.51
